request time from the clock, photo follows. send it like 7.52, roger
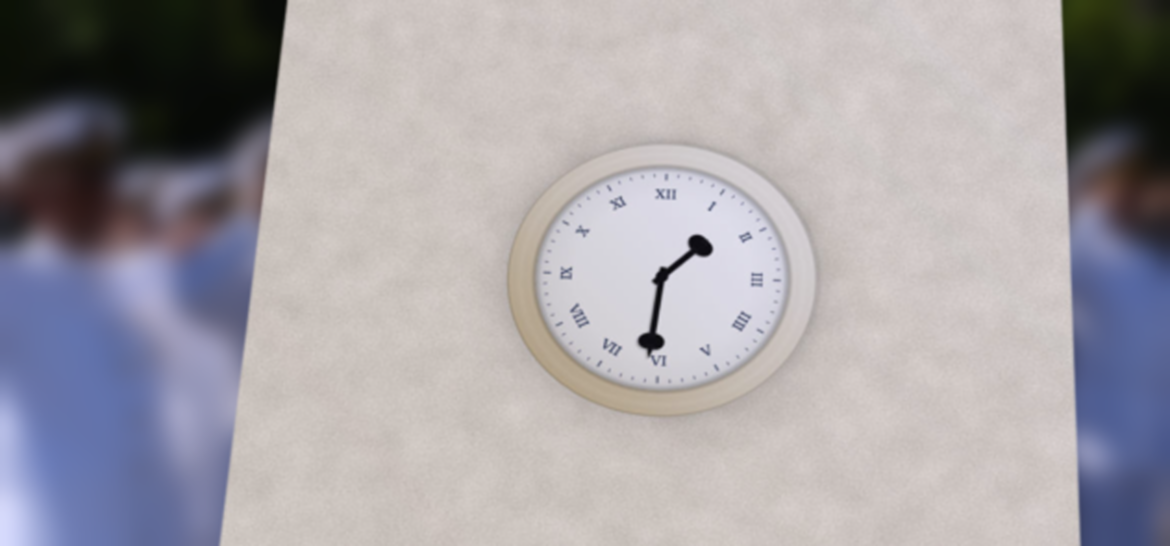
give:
1.31
